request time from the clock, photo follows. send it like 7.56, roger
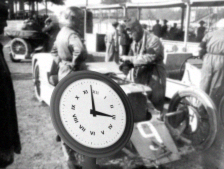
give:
2.58
